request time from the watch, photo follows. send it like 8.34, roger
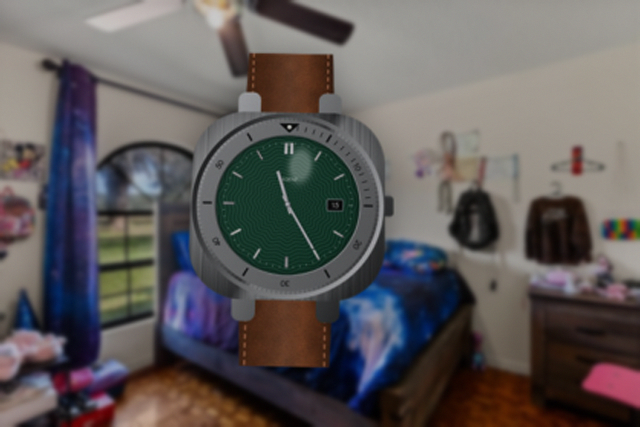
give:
11.25
